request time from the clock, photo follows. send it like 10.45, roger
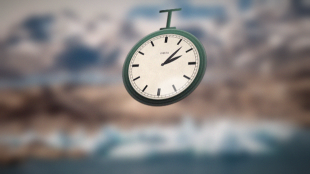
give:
2.07
